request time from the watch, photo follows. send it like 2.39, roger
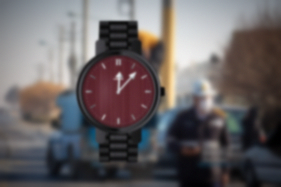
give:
12.07
